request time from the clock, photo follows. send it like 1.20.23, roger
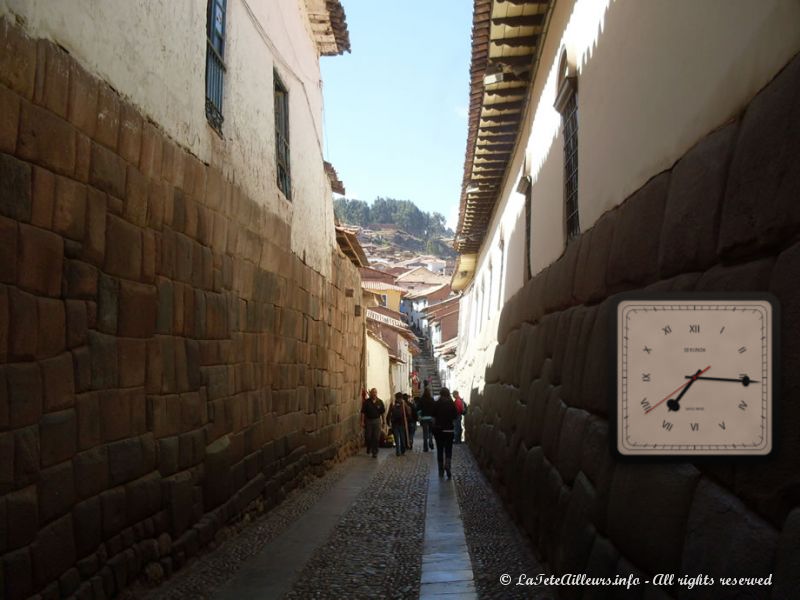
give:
7.15.39
